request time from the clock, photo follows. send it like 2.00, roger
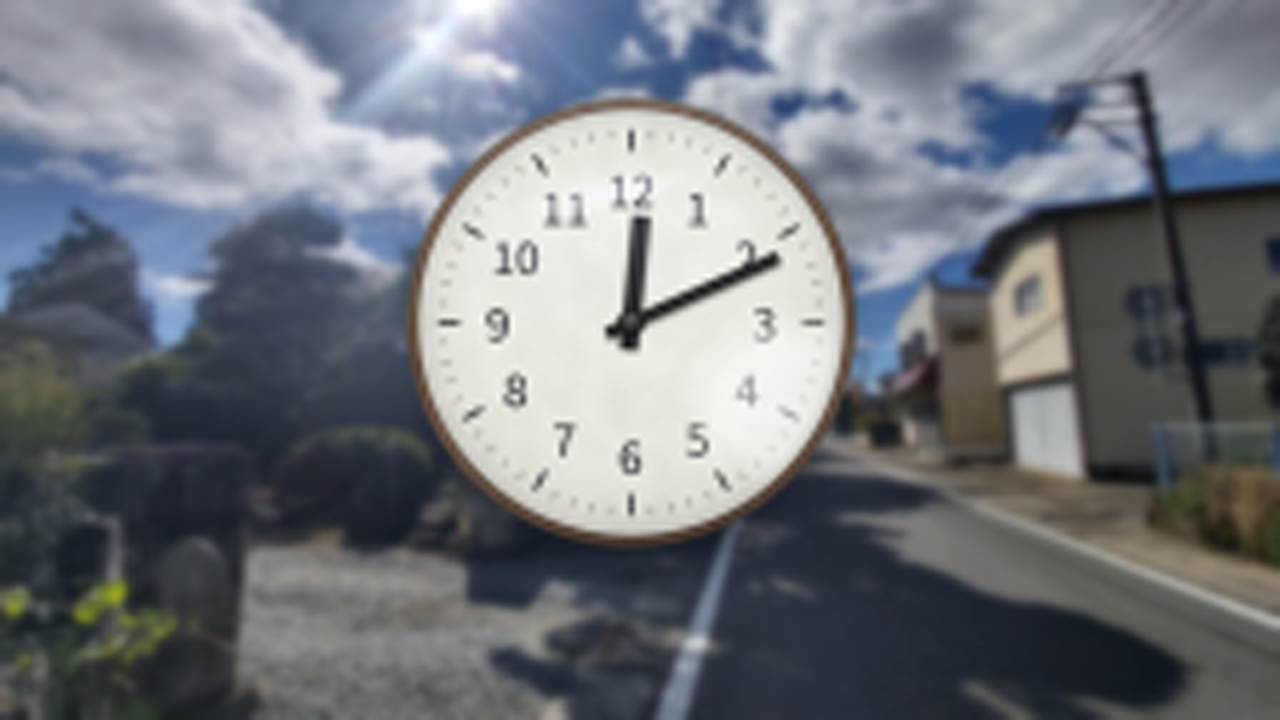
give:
12.11
